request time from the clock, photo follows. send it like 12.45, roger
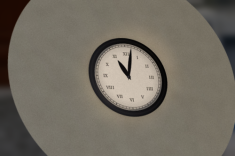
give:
11.02
